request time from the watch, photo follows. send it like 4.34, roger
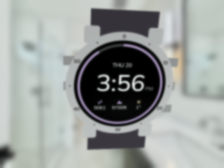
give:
3.56
